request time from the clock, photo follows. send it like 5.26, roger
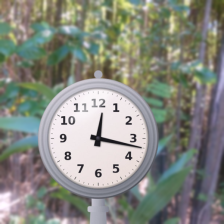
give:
12.17
